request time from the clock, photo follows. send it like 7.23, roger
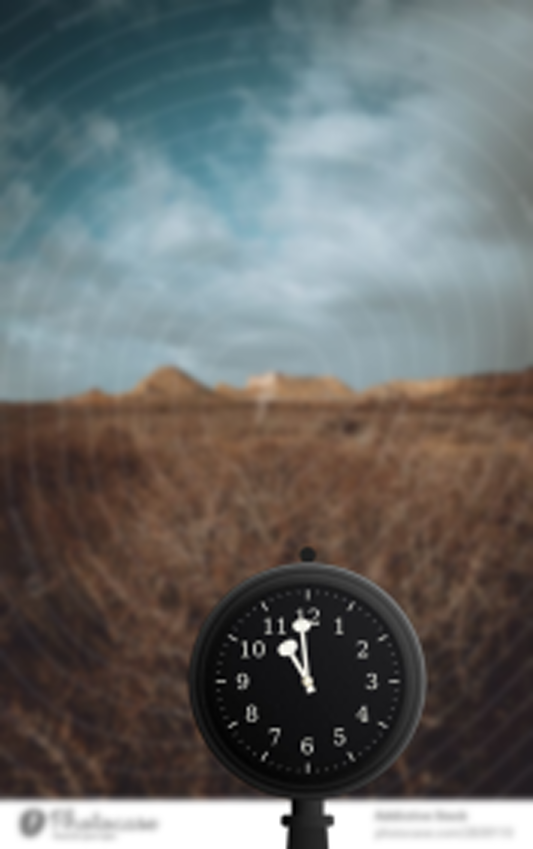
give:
10.59
